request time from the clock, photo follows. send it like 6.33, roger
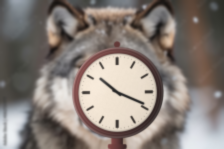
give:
10.19
